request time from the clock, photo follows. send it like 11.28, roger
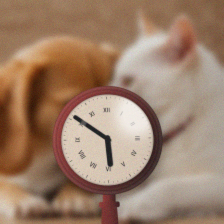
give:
5.51
